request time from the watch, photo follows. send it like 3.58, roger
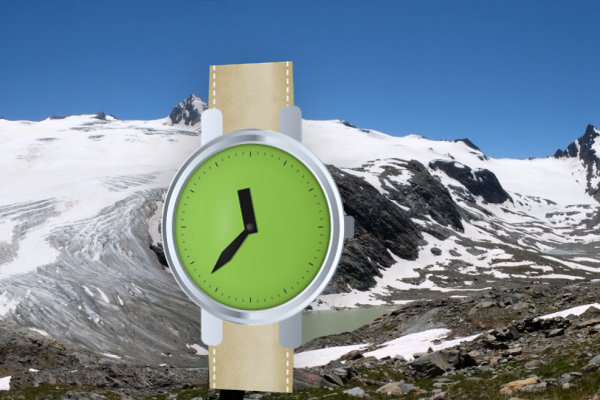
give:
11.37
